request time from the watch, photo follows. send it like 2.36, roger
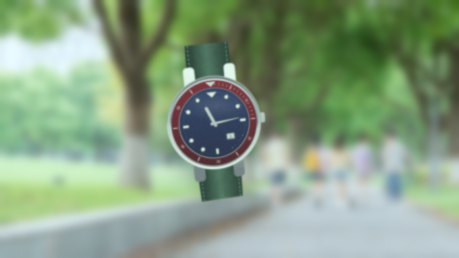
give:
11.14
